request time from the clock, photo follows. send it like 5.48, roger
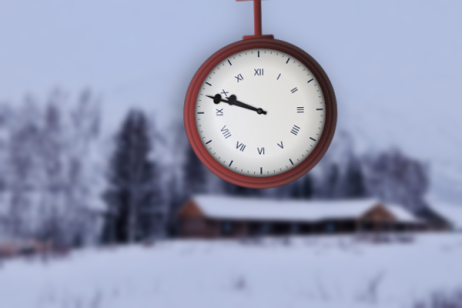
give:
9.48
